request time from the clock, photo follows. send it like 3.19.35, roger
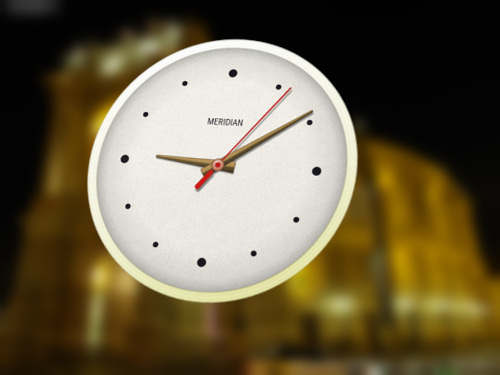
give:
9.09.06
